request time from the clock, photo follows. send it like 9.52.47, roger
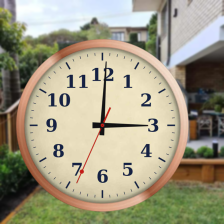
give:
3.00.34
